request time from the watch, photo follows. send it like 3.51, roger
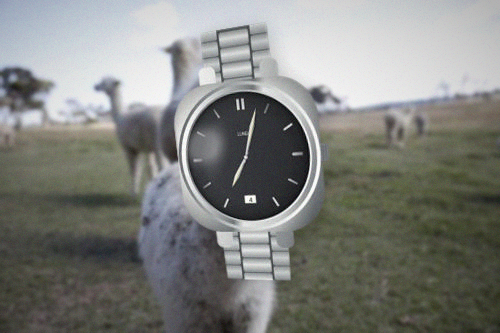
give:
7.03
